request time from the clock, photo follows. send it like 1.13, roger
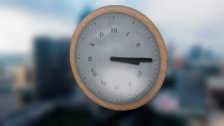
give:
3.15
